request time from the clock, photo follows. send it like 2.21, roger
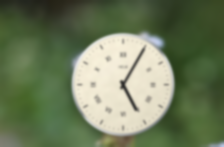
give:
5.05
